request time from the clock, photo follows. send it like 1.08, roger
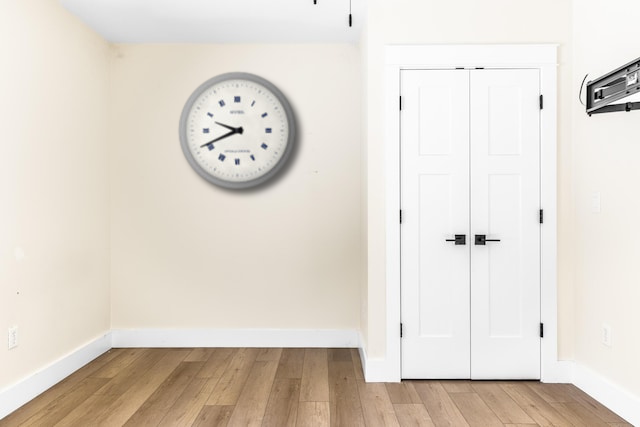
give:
9.41
